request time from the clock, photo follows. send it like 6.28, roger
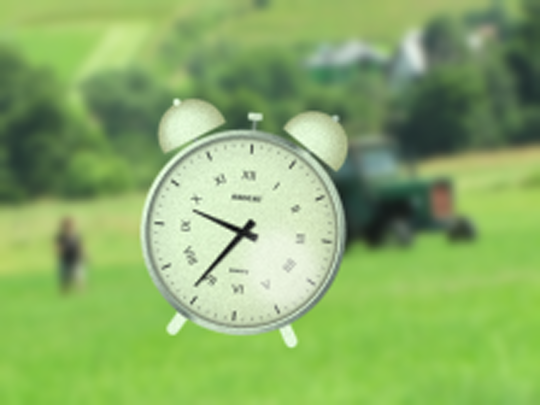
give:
9.36
